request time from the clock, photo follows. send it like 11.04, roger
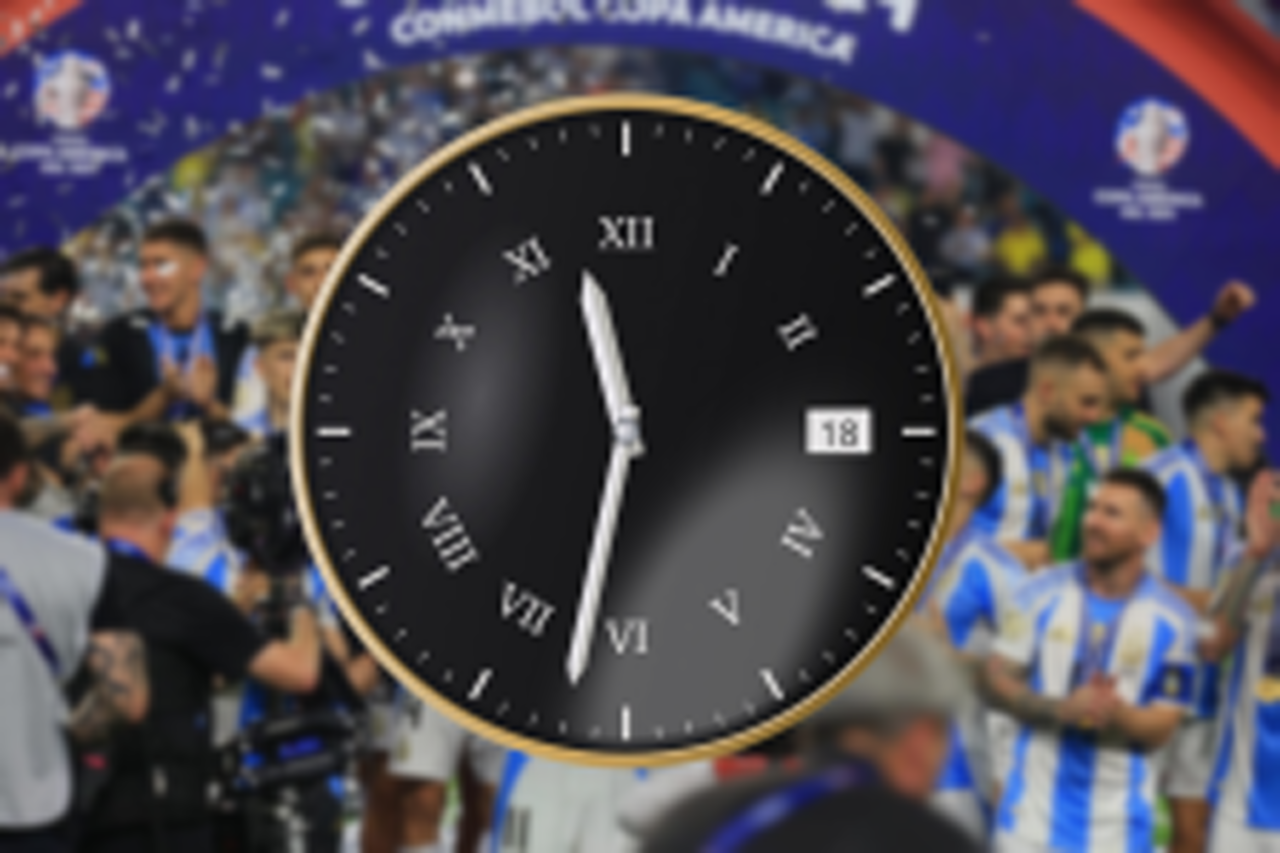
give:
11.32
